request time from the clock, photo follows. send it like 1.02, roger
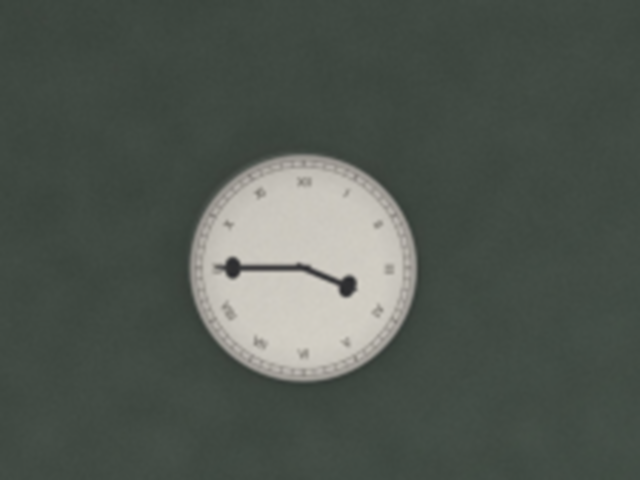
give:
3.45
